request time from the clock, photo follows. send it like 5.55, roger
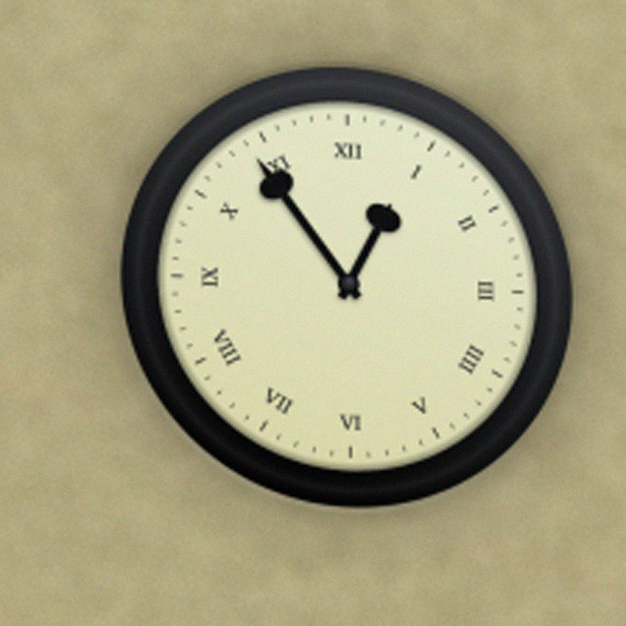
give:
12.54
